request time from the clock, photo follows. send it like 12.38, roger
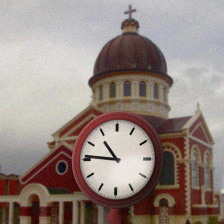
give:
10.46
